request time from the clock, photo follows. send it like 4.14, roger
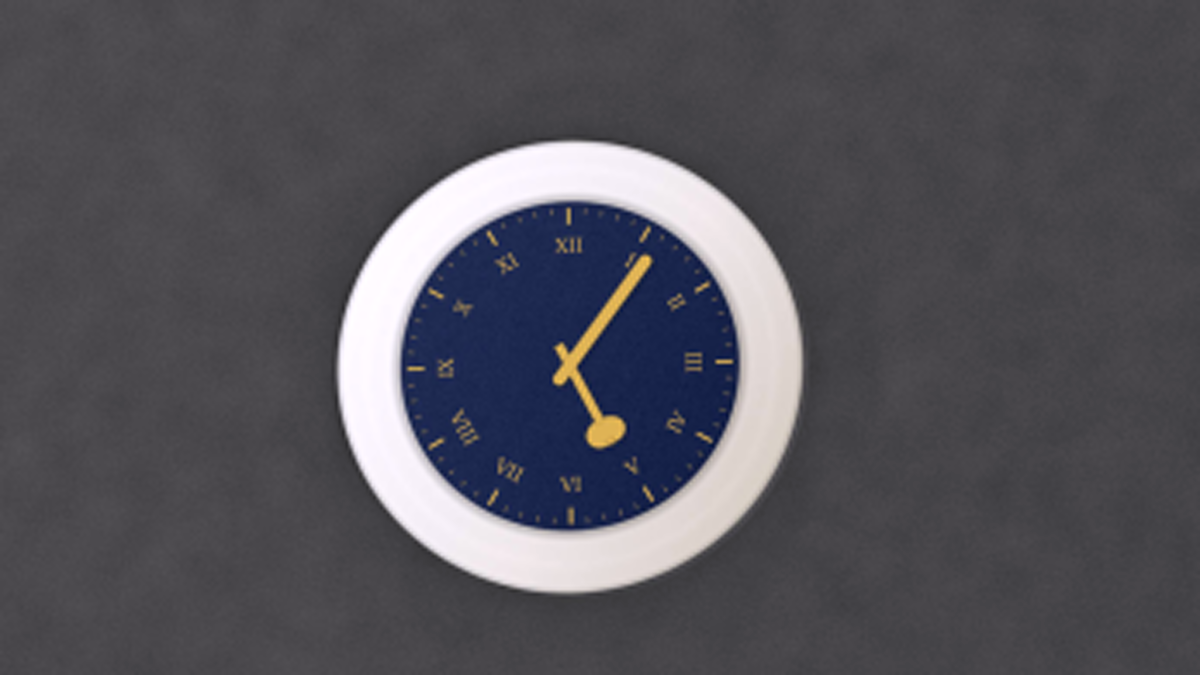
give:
5.06
